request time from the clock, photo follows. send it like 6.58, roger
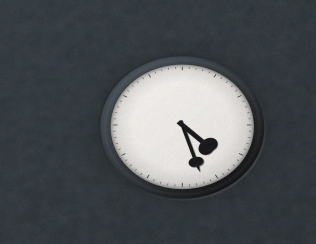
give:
4.27
